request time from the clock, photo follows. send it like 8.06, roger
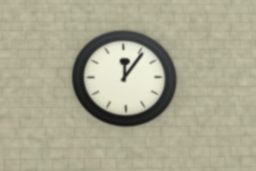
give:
12.06
